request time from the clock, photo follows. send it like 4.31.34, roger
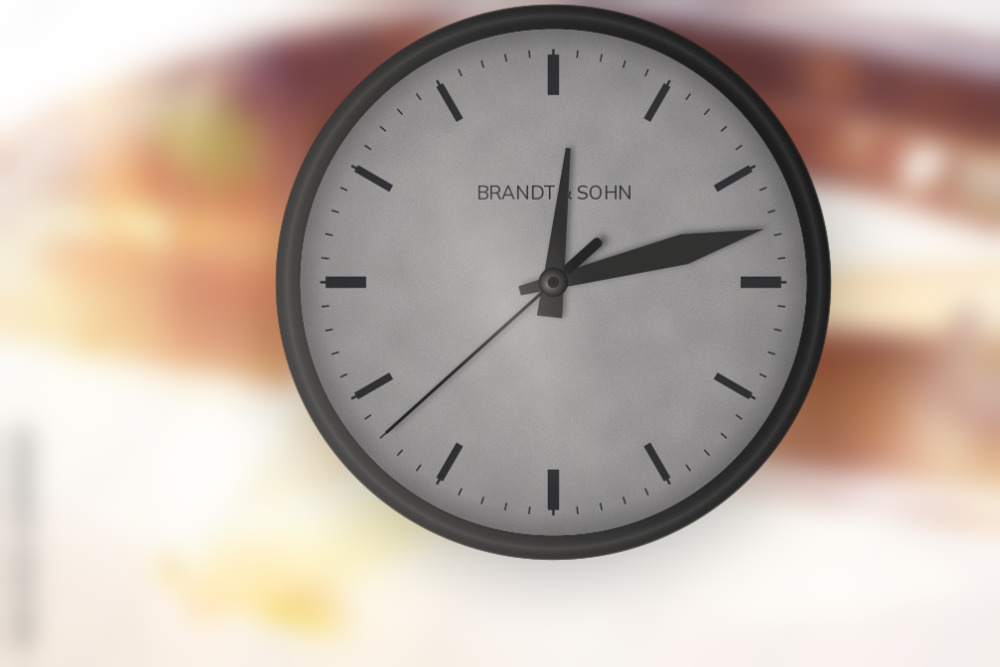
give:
12.12.38
